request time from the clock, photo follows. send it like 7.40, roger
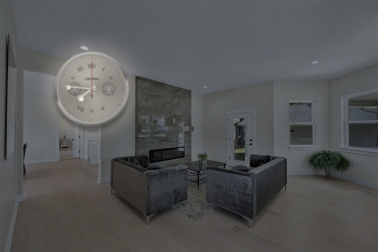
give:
7.46
